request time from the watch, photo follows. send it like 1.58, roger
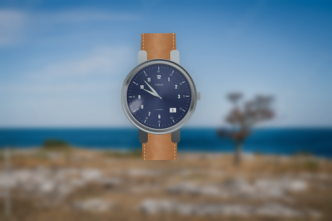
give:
9.53
